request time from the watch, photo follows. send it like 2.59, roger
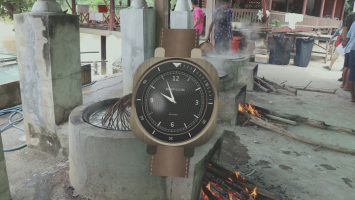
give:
9.56
